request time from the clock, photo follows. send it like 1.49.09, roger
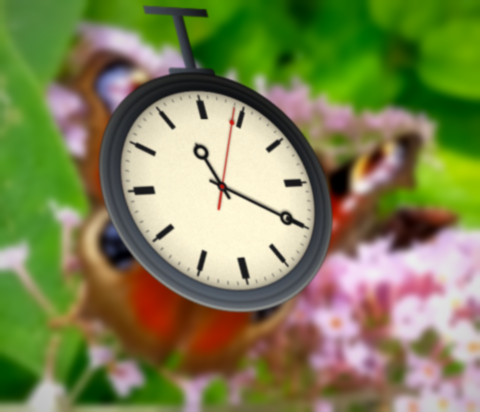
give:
11.20.04
